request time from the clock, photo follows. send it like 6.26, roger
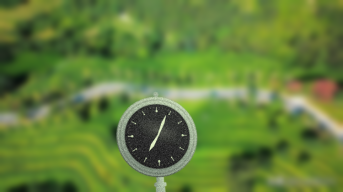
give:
7.04
